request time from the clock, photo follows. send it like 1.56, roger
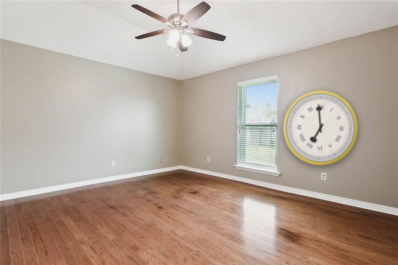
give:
6.59
